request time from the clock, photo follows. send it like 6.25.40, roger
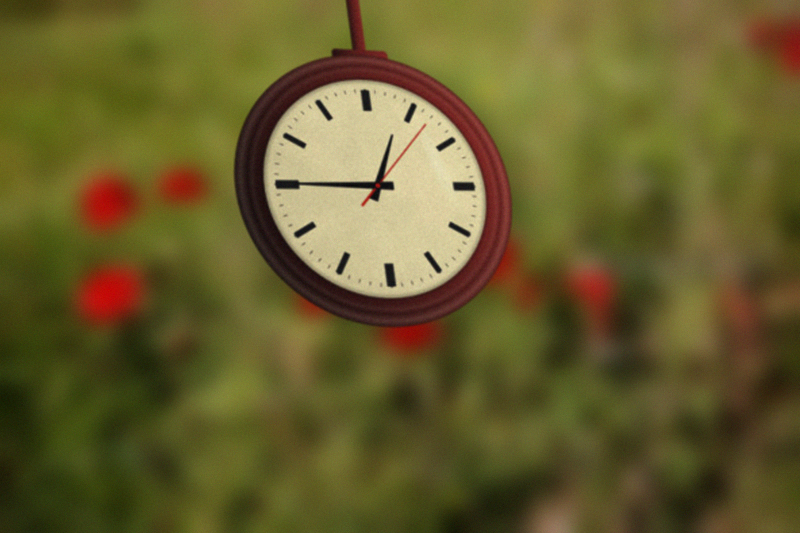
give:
12.45.07
